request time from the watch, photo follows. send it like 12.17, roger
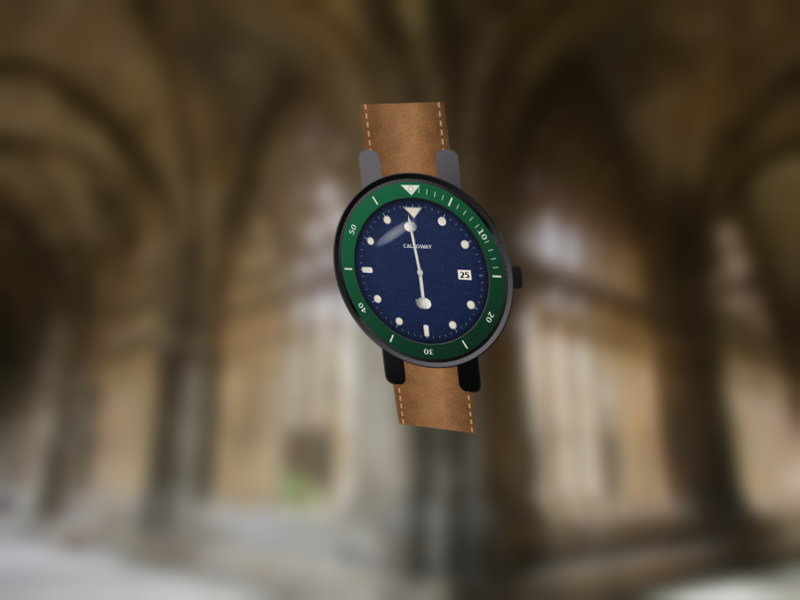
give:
5.59
